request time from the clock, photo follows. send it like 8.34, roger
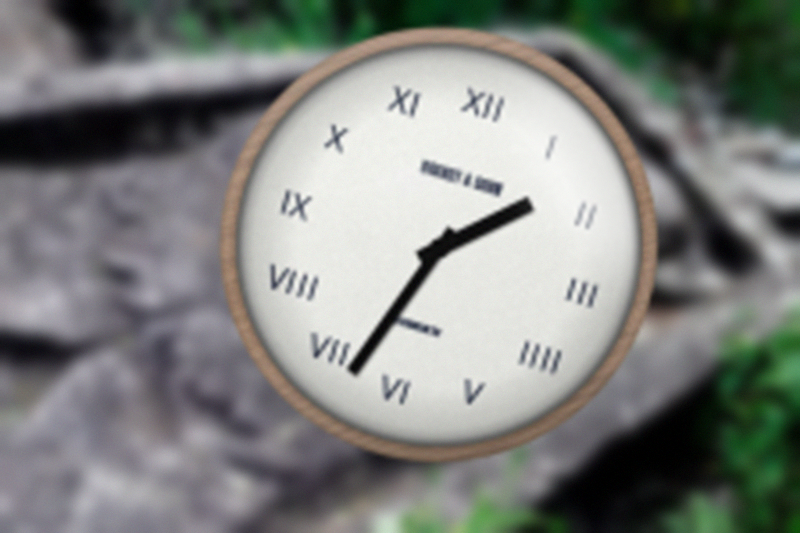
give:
1.33
